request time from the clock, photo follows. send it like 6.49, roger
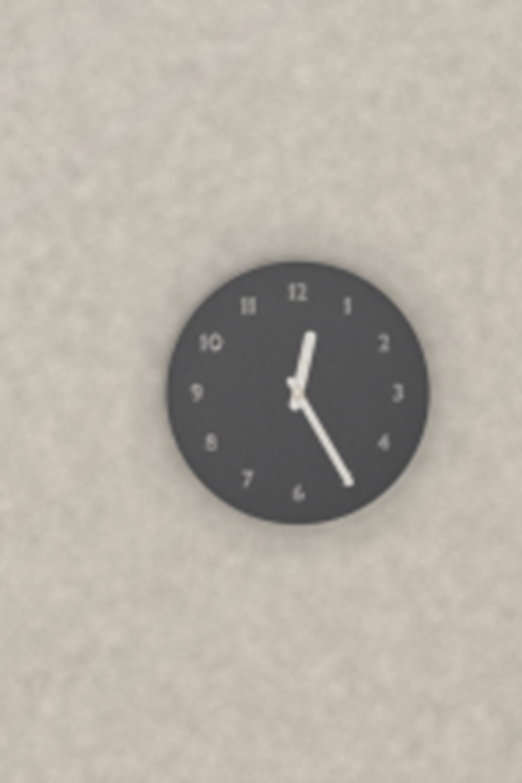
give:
12.25
